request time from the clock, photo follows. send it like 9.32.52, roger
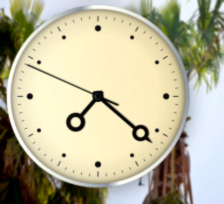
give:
7.21.49
